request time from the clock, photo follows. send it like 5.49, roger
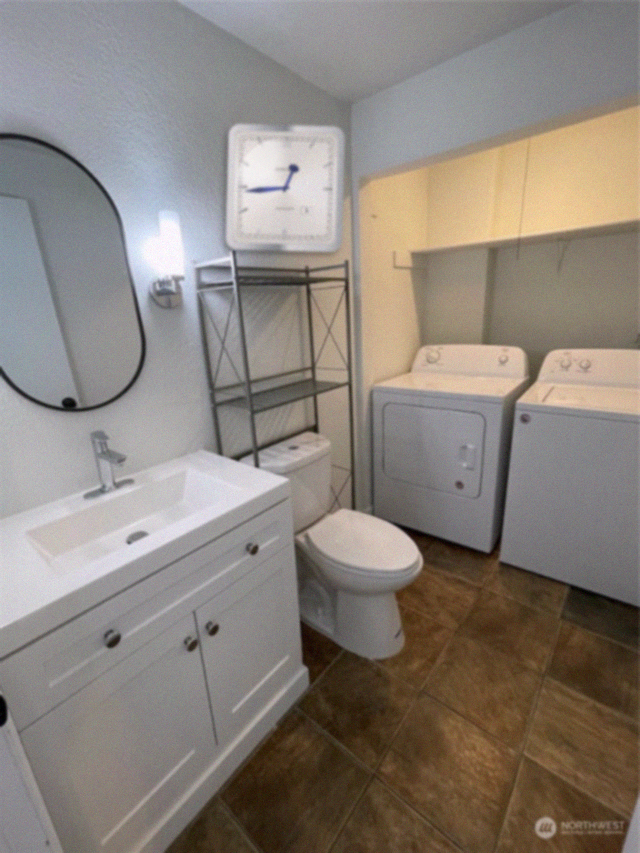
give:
12.44
